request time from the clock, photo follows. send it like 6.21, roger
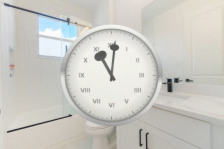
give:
11.01
